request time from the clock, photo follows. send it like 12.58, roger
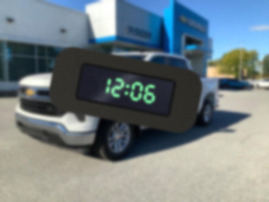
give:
12.06
